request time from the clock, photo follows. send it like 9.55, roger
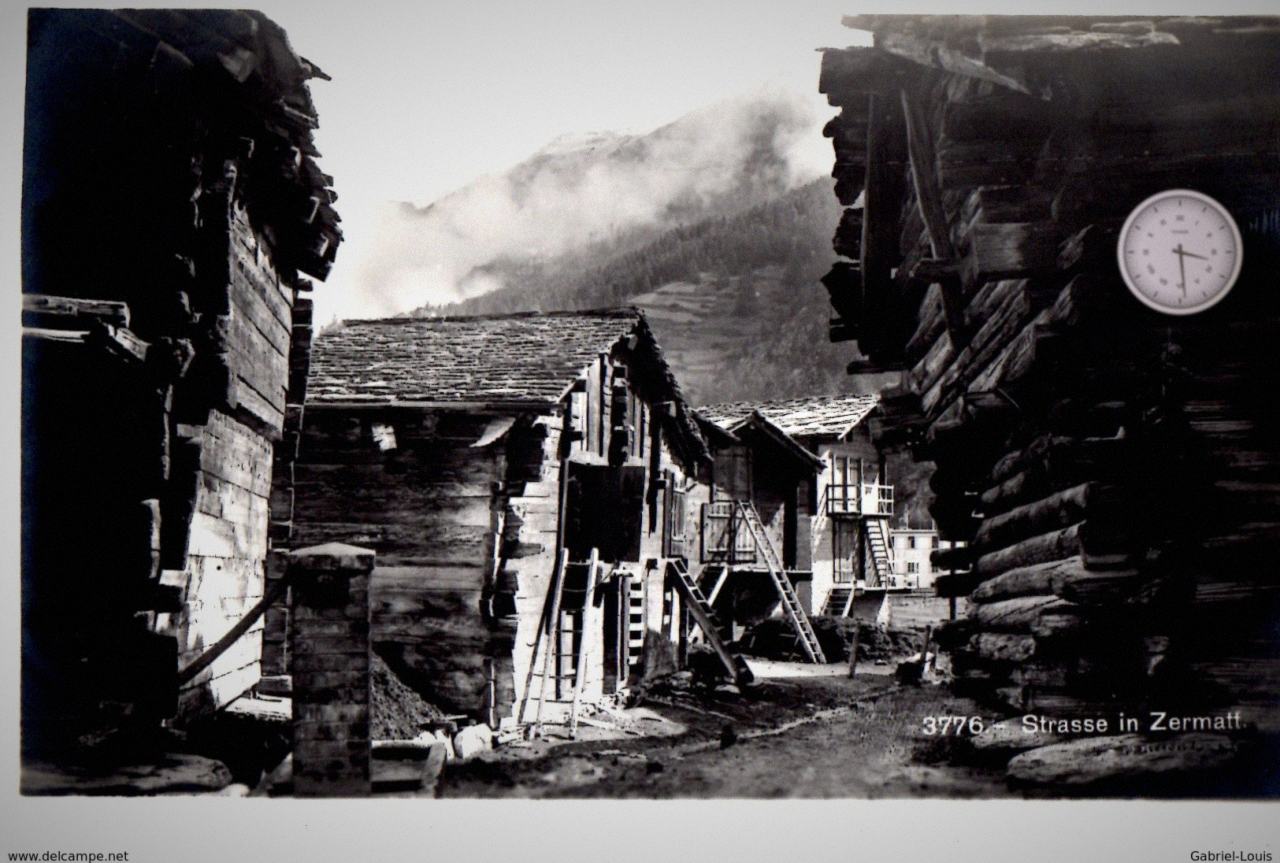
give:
3.29
